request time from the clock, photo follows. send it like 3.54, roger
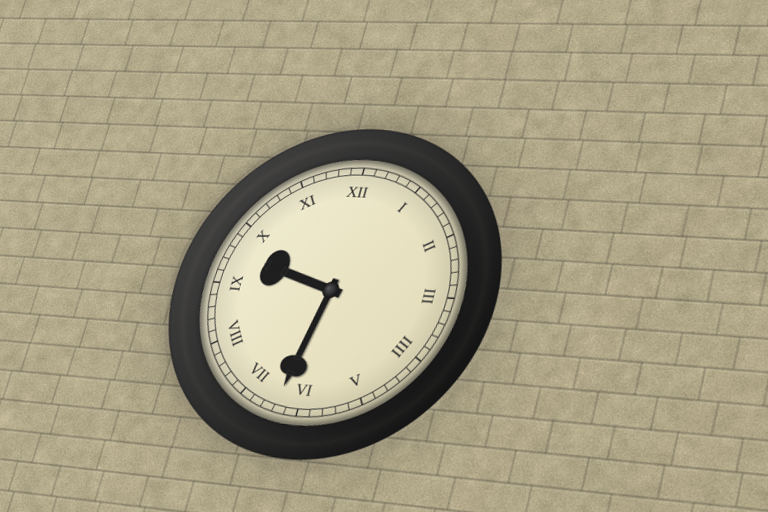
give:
9.32
